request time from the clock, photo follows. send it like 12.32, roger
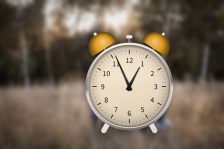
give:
12.56
